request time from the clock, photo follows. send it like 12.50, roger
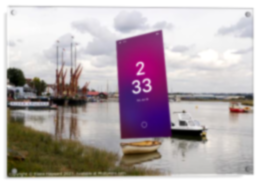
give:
2.33
